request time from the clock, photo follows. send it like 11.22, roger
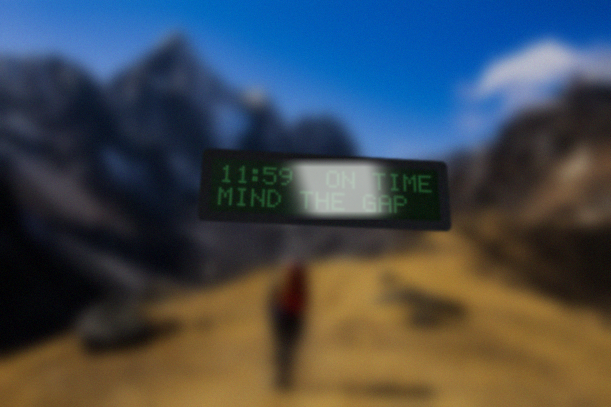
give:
11.59
